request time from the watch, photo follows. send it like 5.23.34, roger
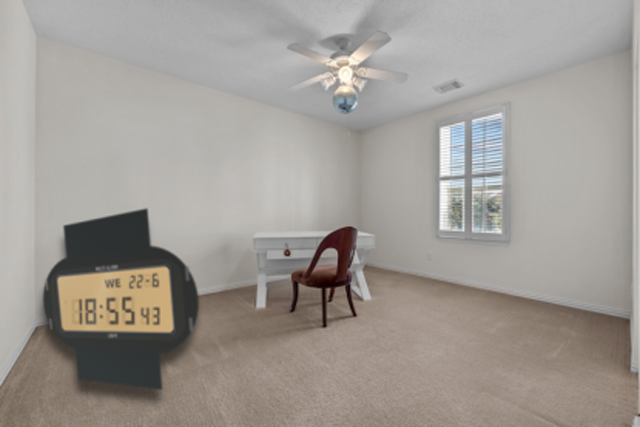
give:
18.55.43
